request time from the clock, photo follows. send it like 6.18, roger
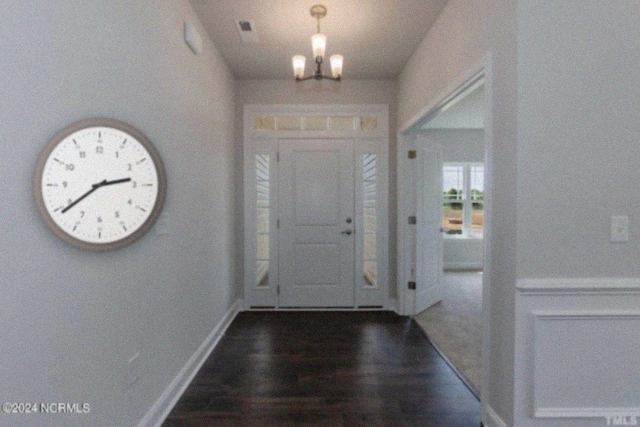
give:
2.39
